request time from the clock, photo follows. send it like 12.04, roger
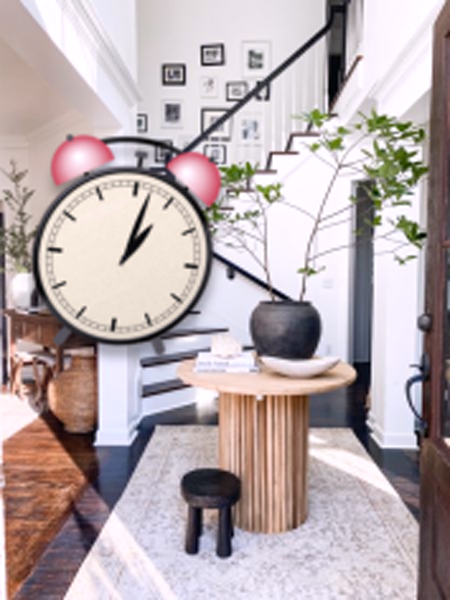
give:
1.02
